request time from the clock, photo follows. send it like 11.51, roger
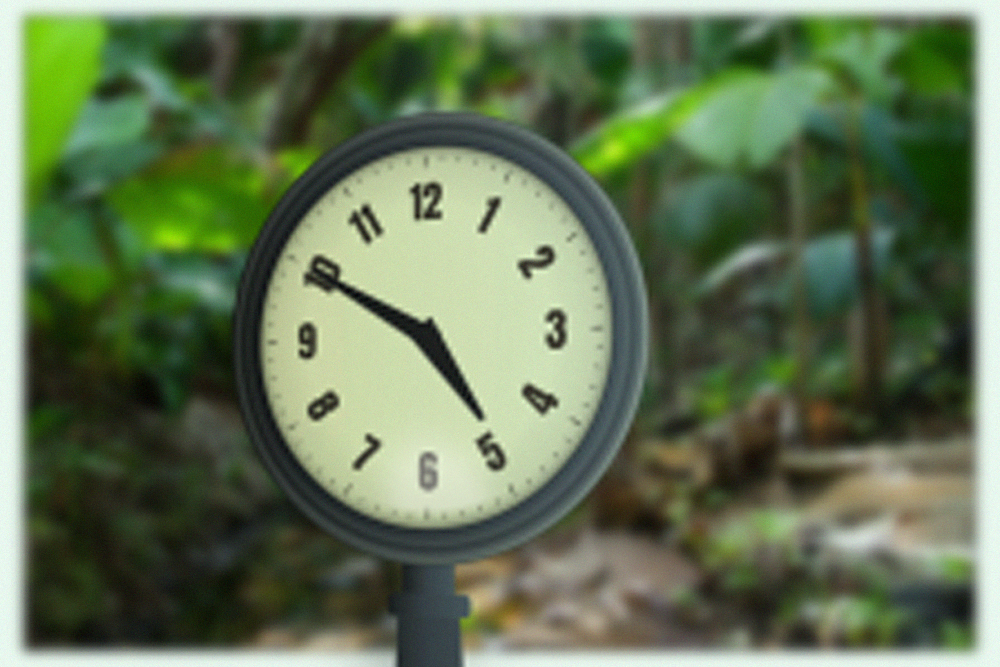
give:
4.50
